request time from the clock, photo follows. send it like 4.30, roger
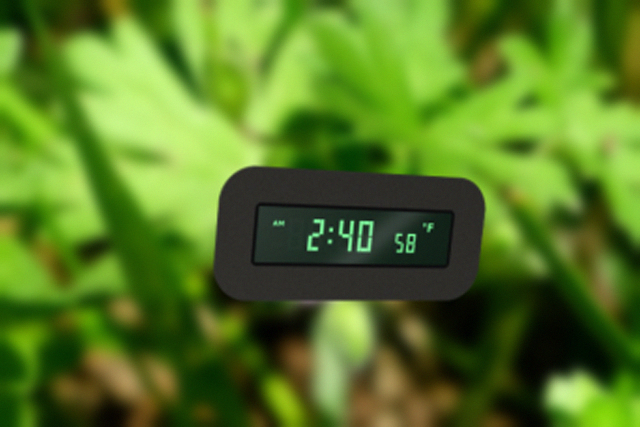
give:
2.40
